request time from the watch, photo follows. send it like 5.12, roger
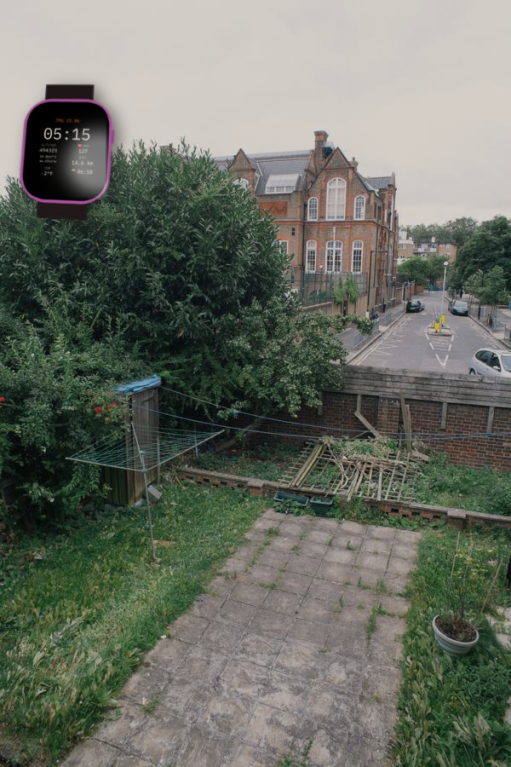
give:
5.15
